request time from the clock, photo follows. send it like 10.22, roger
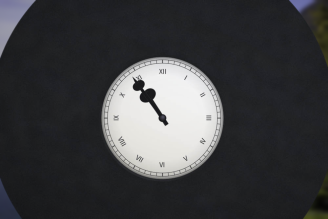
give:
10.54
